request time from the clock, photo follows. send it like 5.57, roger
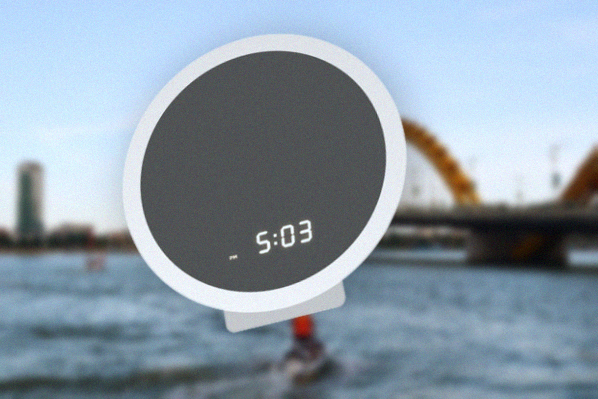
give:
5.03
